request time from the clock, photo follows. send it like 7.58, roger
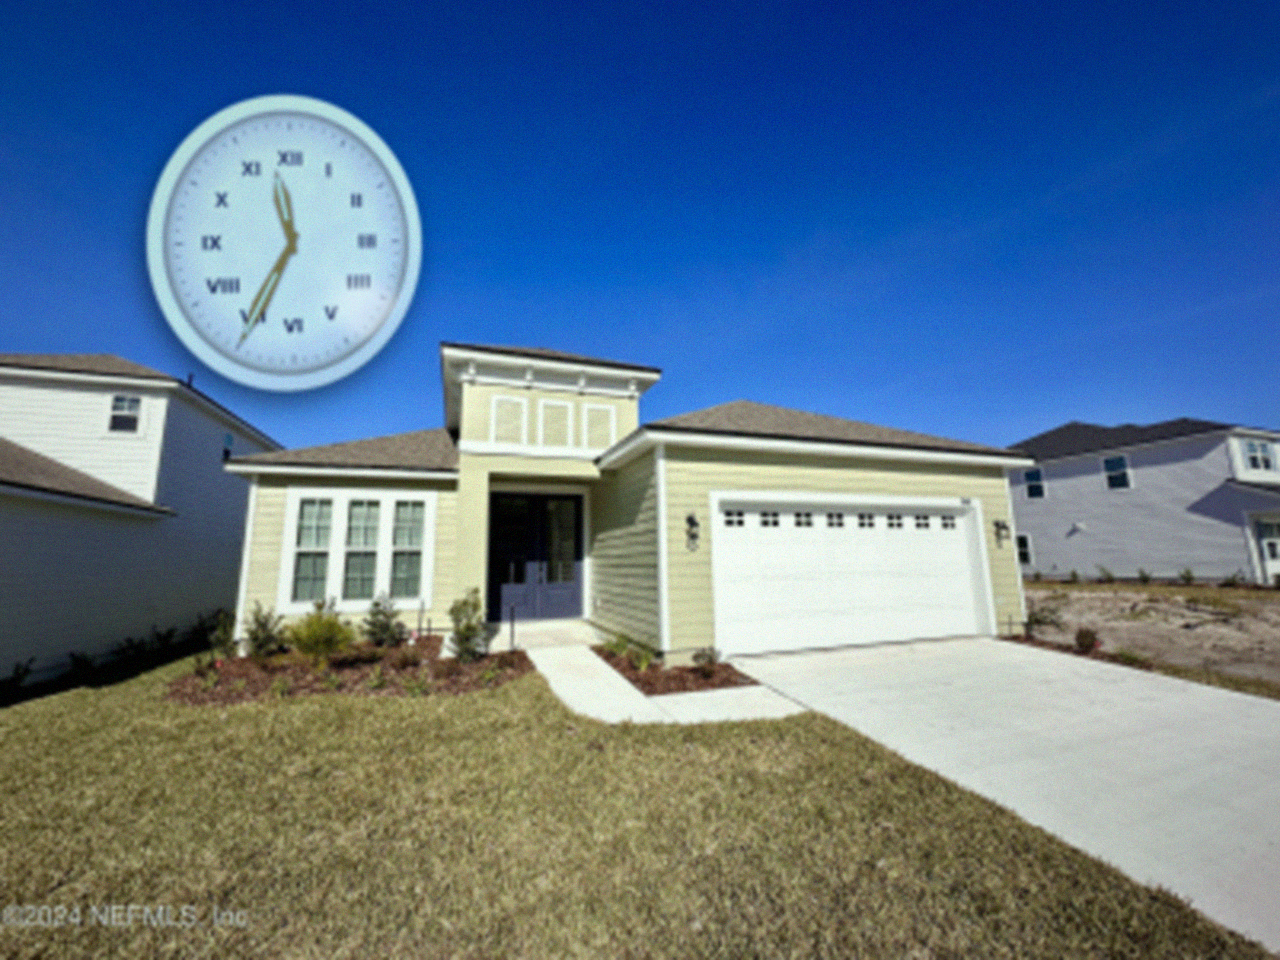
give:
11.35
